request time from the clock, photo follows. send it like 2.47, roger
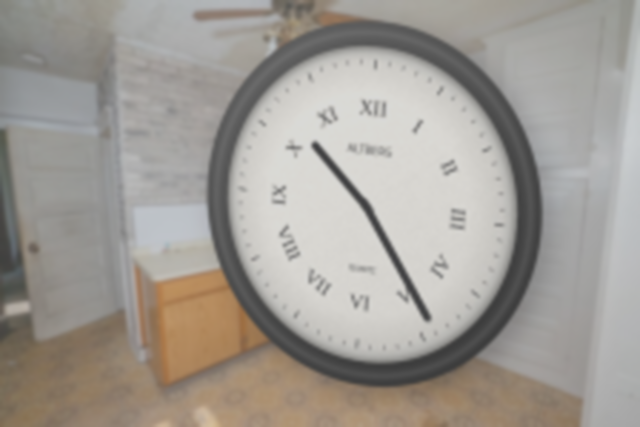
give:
10.24
